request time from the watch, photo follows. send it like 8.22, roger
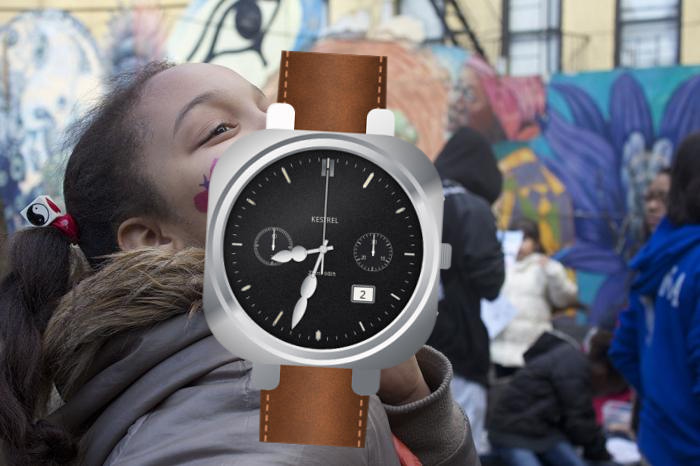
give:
8.33
